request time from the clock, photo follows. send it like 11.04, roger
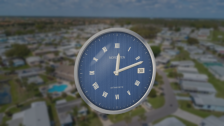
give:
12.12
